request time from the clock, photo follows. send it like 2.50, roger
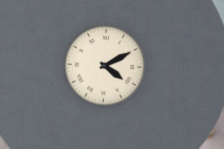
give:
4.10
